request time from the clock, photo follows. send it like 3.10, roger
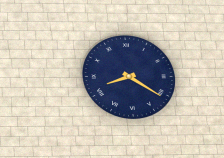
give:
8.21
